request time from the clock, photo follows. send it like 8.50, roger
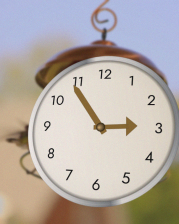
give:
2.54
